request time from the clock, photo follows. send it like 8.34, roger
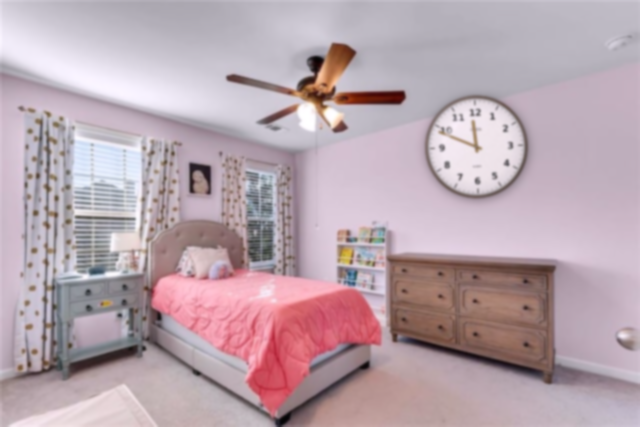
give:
11.49
